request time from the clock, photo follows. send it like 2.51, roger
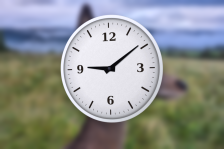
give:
9.09
